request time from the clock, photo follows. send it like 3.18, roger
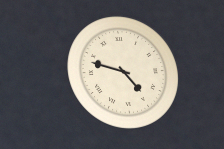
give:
4.48
